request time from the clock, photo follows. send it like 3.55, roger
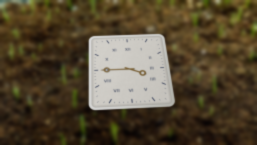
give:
3.45
